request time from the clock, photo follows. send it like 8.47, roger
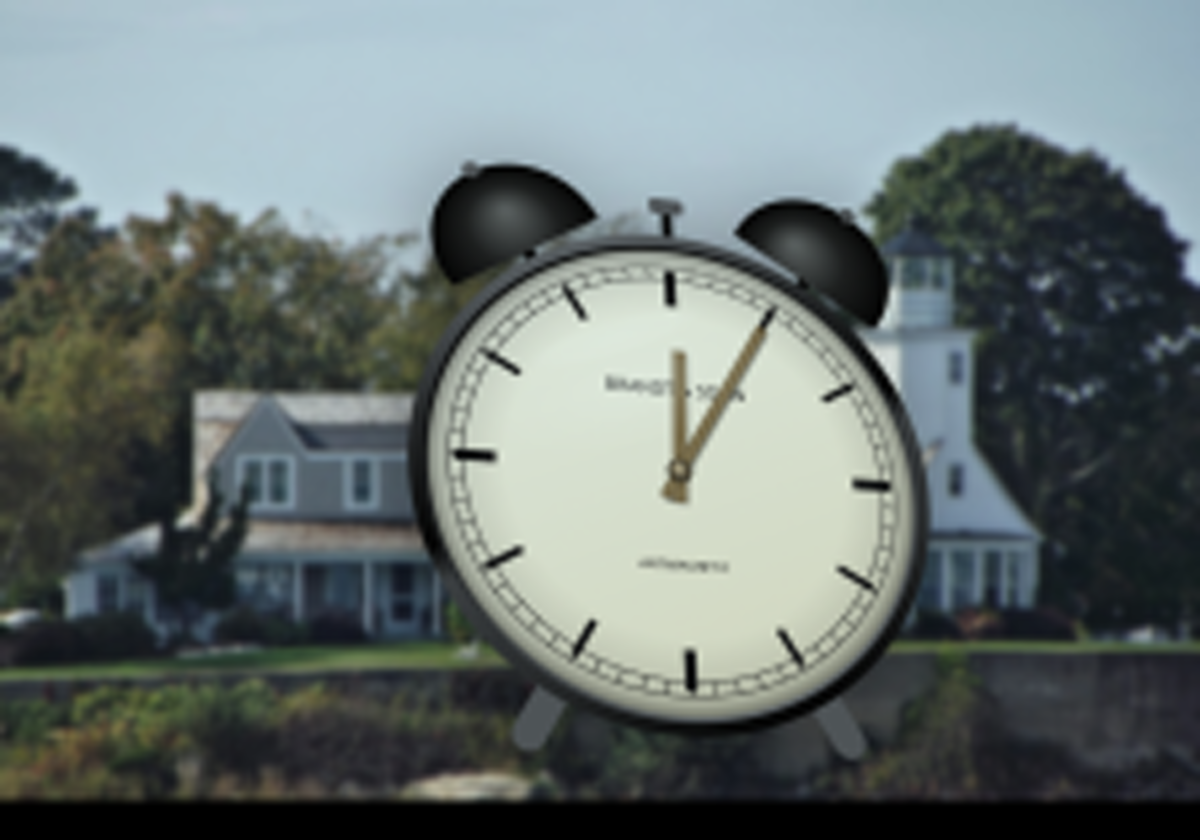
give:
12.05
